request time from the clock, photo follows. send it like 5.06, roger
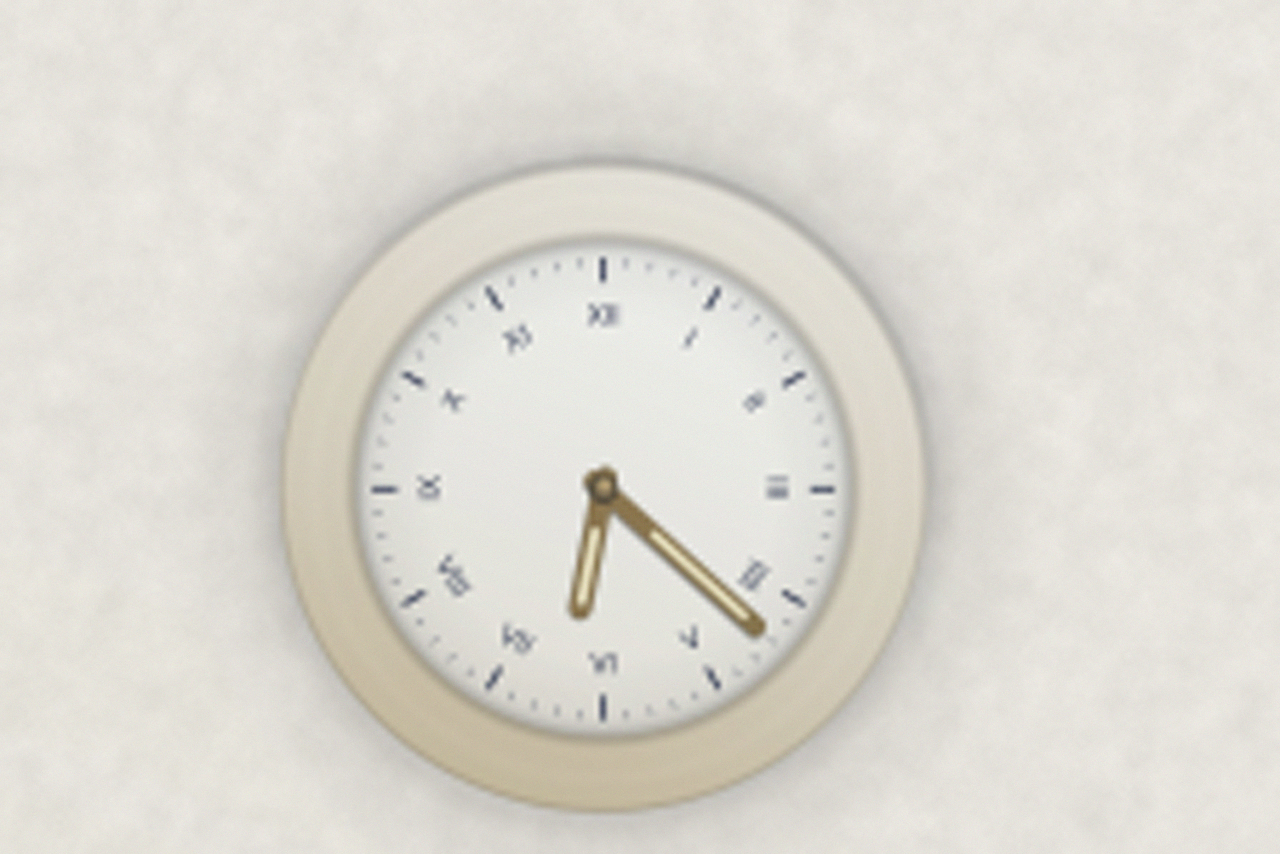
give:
6.22
